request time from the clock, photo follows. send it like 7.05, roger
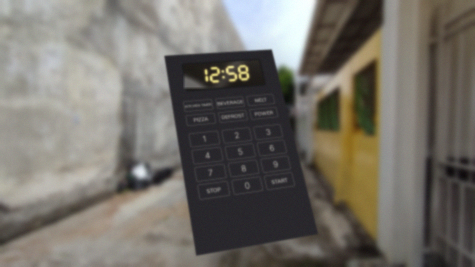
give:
12.58
